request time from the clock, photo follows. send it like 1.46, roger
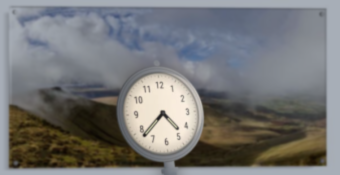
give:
4.38
